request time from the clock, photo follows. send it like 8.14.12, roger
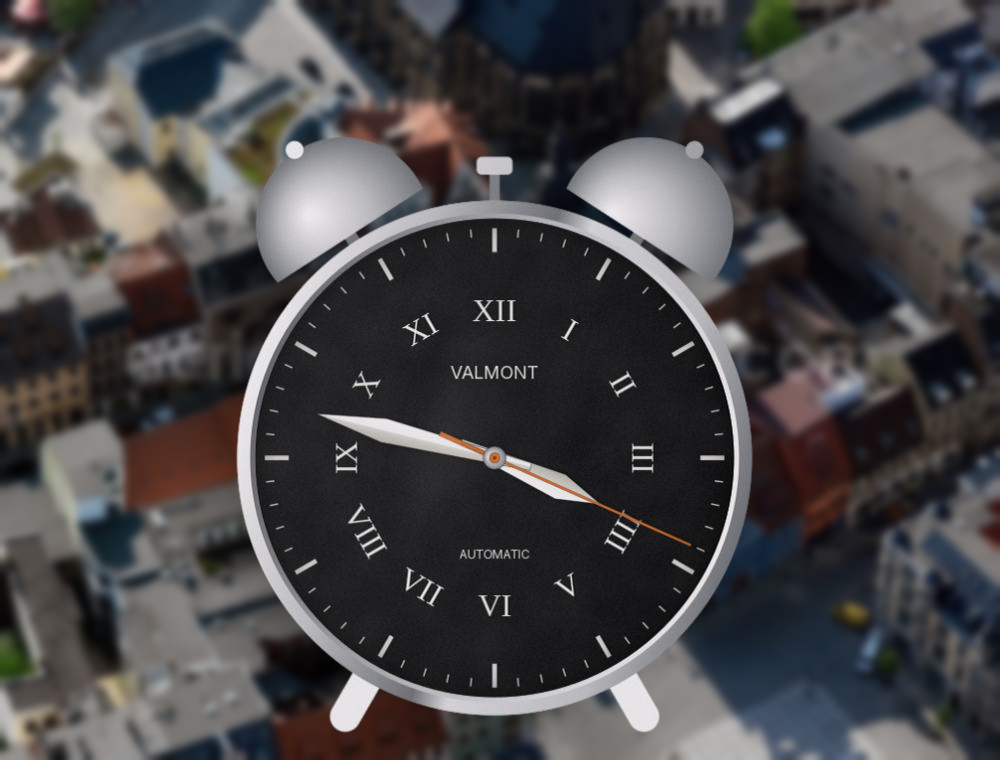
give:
3.47.19
